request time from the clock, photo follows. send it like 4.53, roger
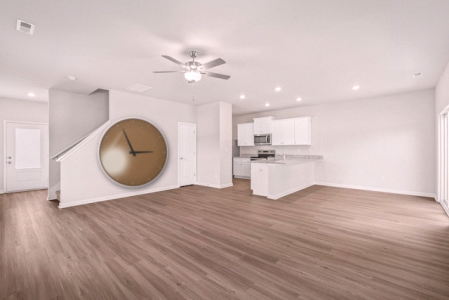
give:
2.56
